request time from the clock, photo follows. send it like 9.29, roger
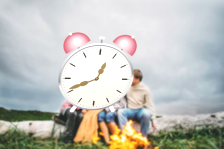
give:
12.41
